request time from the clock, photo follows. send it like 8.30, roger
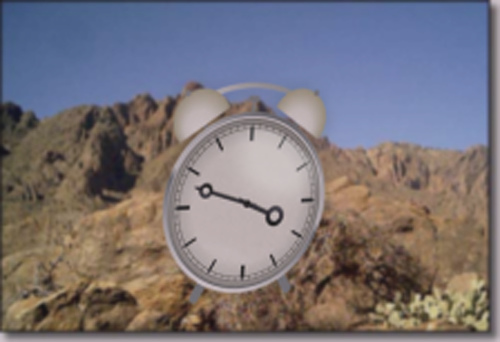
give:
3.48
